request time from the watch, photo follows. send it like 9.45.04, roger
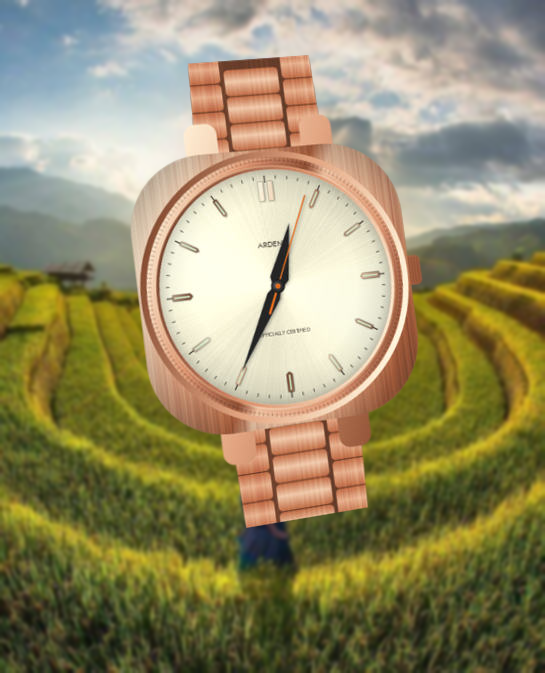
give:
12.35.04
